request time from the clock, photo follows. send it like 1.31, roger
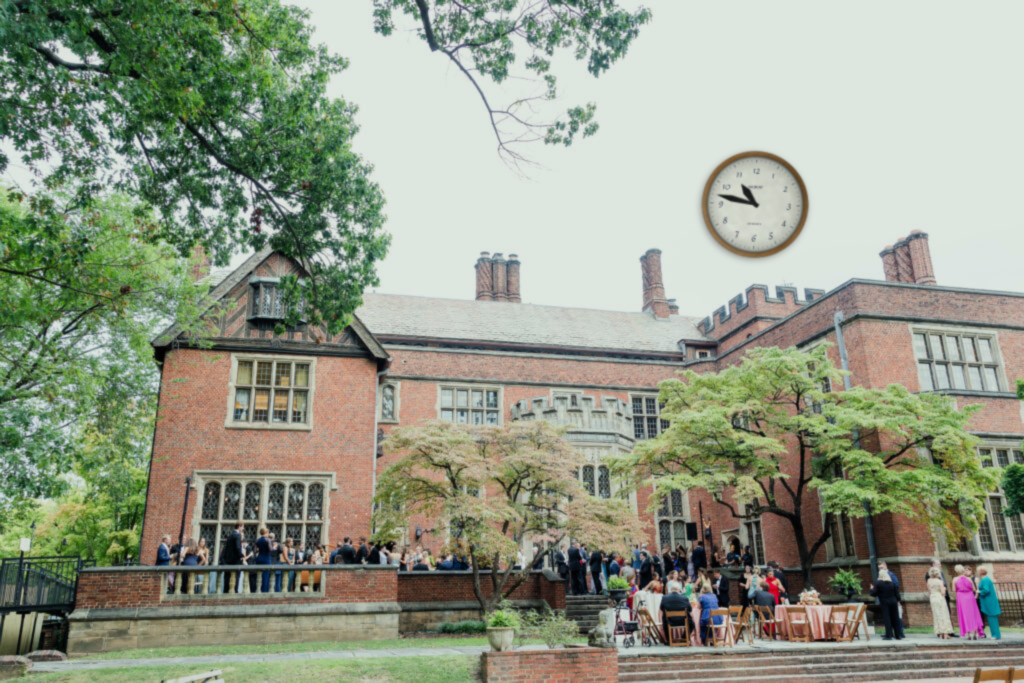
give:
10.47
